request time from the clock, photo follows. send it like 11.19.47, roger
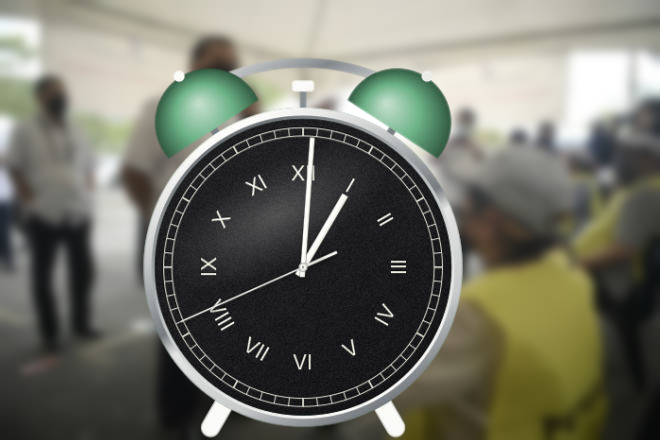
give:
1.00.41
